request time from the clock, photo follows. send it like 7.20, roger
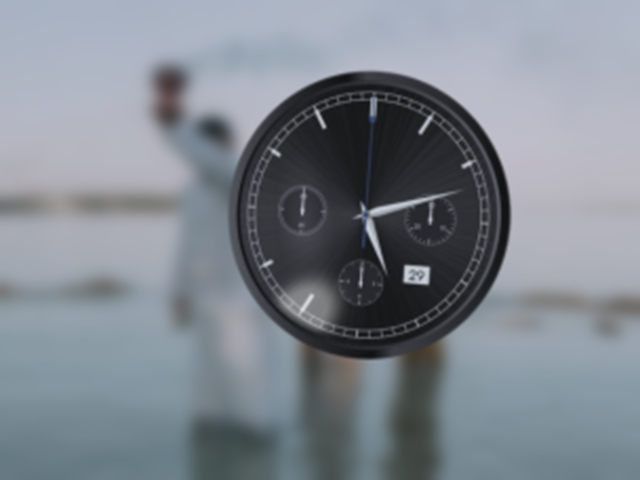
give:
5.12
